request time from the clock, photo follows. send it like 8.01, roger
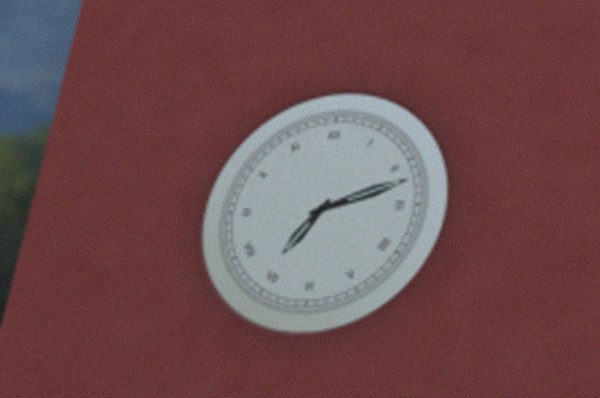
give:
7.12
